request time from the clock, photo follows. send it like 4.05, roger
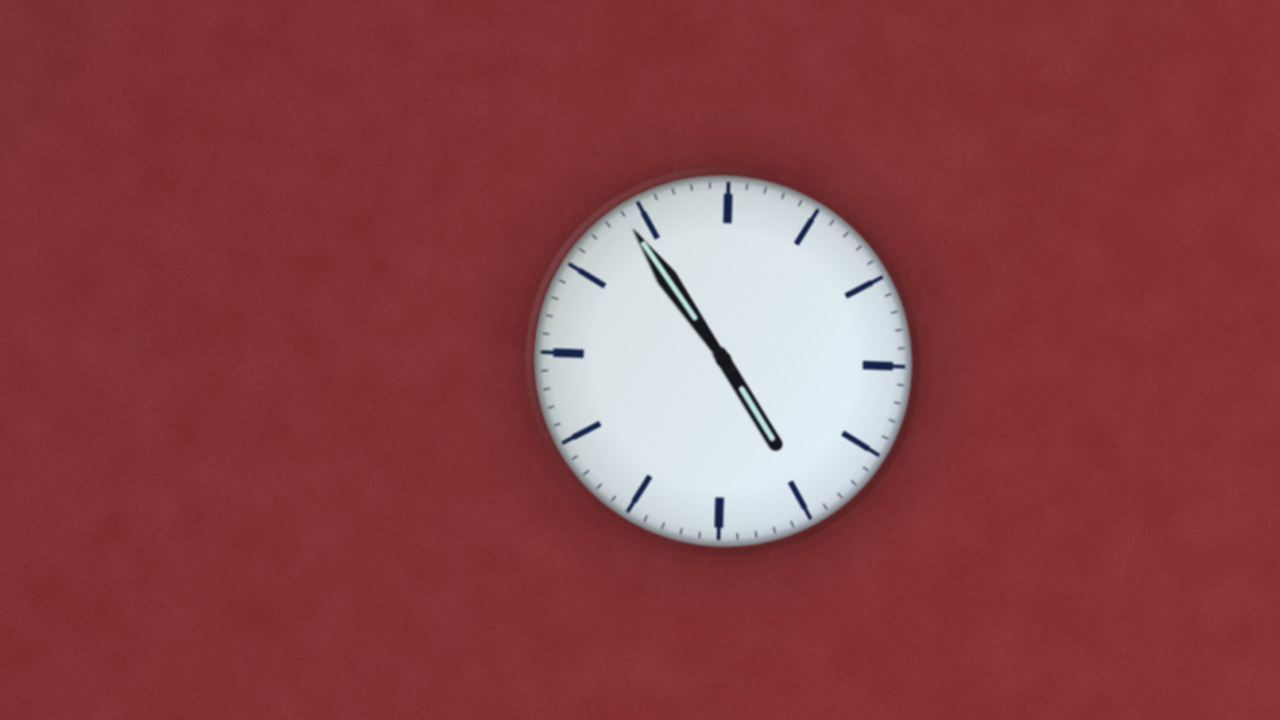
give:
4.54
